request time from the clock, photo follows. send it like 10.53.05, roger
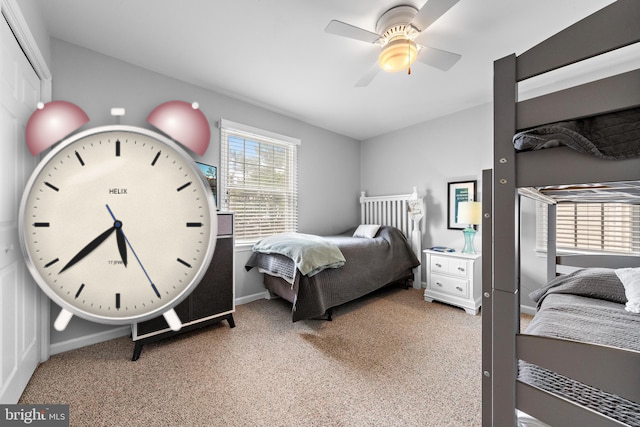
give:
5.38.25
